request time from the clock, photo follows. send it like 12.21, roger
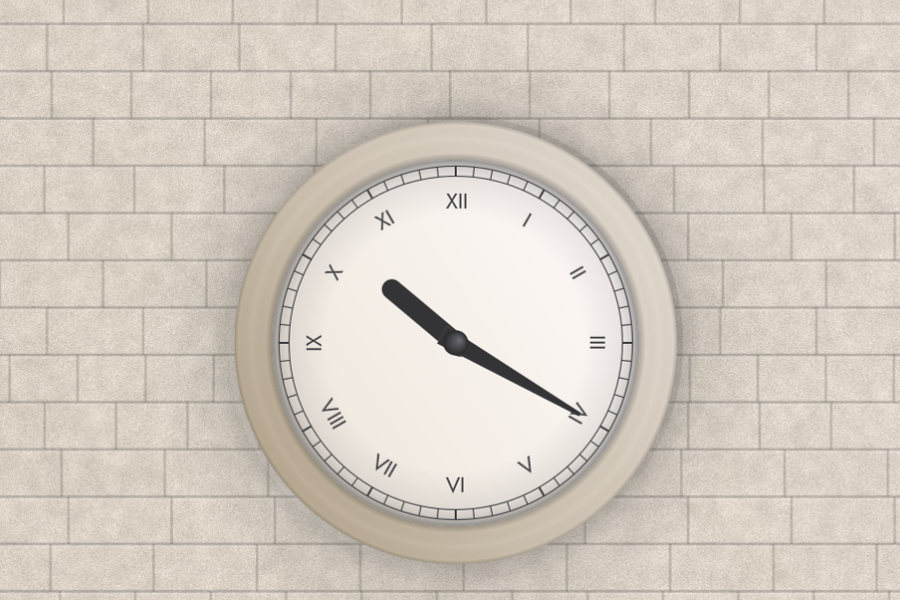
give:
10.20
